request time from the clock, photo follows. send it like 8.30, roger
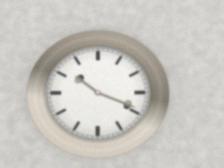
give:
10.19
